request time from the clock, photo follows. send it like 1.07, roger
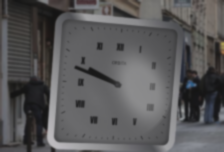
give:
9.48
